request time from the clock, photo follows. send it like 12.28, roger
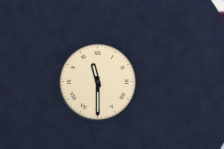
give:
11.30
